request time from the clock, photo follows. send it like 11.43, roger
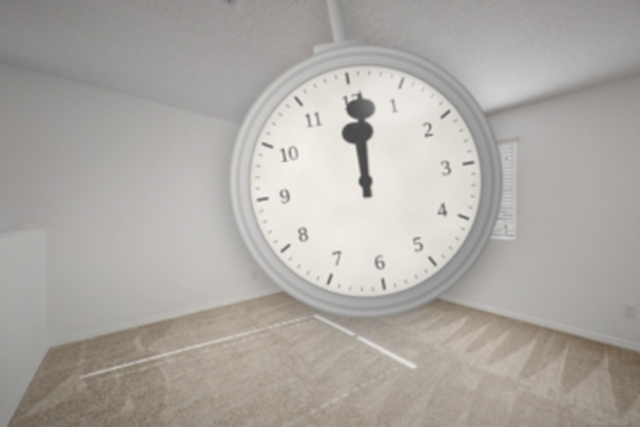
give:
12.01
